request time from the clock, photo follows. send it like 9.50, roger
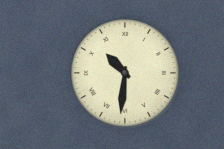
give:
10.31
